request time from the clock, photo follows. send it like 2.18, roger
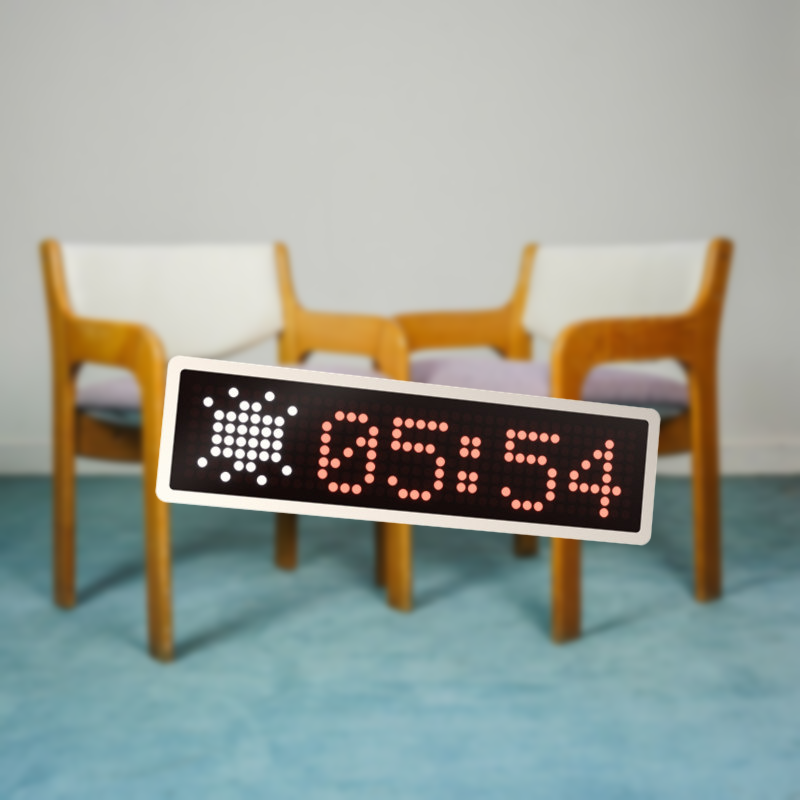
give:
5.54
